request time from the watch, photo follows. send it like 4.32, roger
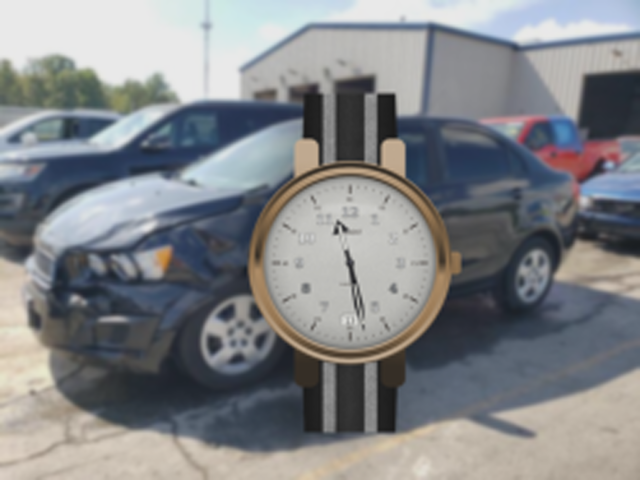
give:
11.28
